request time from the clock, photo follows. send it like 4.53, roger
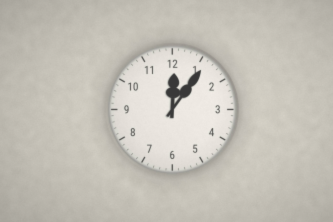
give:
12.06
